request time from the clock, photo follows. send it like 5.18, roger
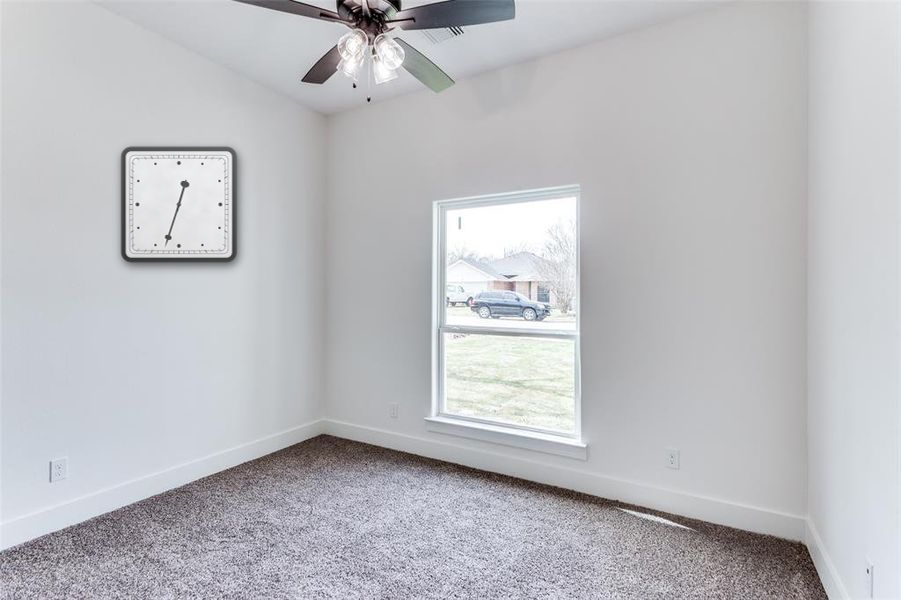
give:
12.33
